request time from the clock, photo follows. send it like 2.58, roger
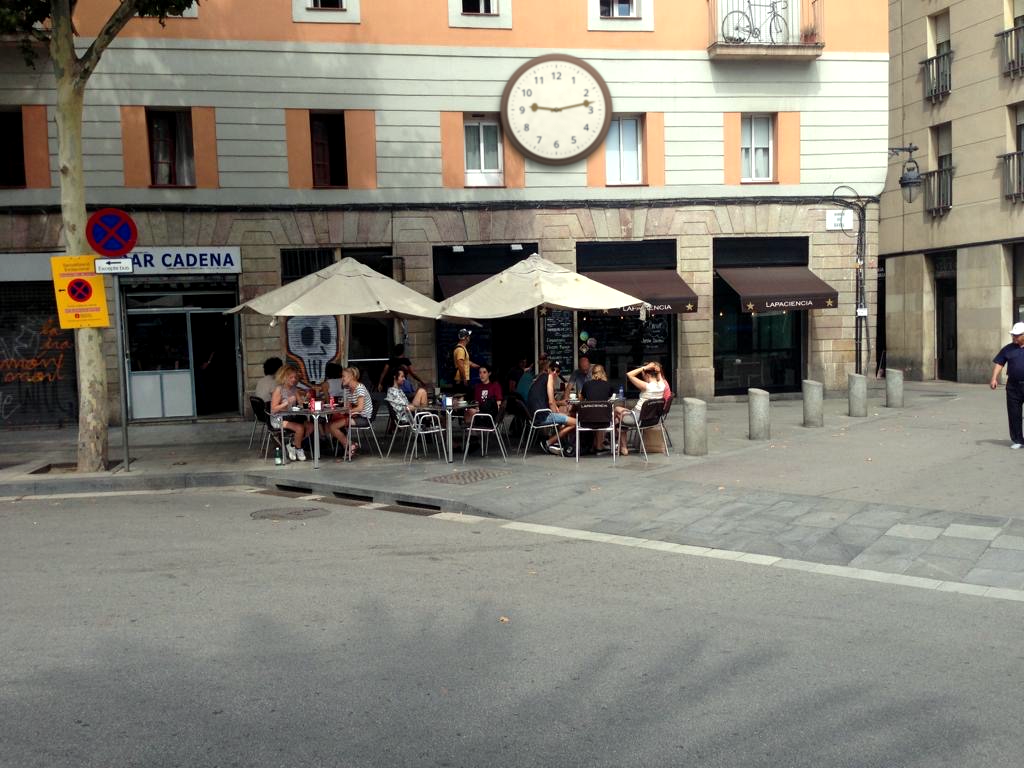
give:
9.13
